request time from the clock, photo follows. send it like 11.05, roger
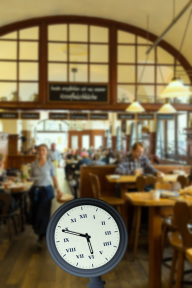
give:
5.49
